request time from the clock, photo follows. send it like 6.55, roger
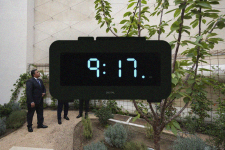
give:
9.17
